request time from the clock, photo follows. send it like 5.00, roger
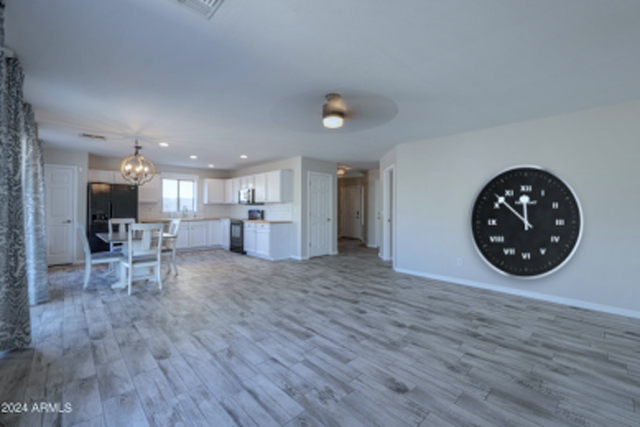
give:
11.52
